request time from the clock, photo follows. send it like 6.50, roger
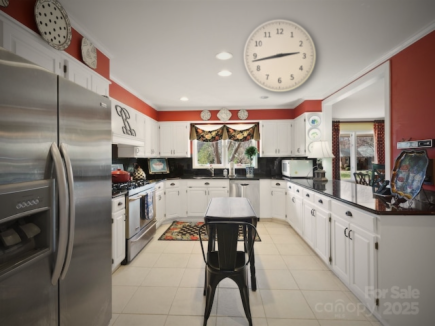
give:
2.43
